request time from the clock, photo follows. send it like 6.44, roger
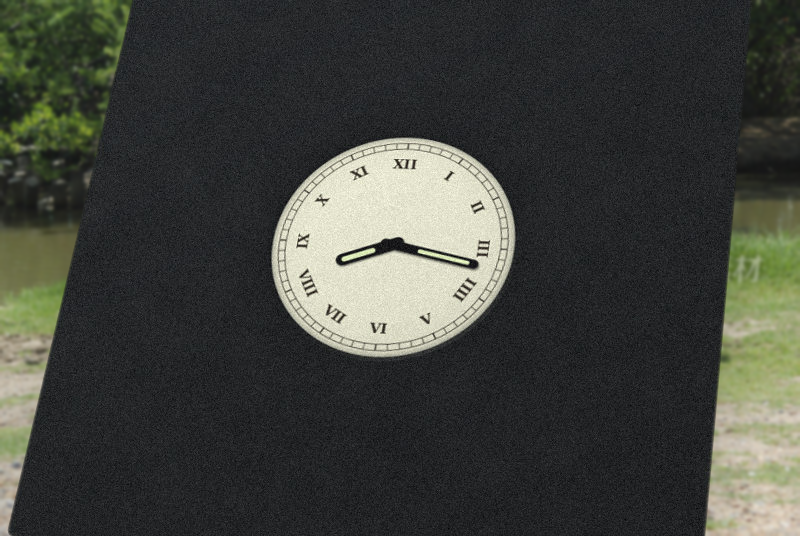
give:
8.17
